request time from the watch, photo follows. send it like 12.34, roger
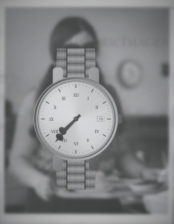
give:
7.37
